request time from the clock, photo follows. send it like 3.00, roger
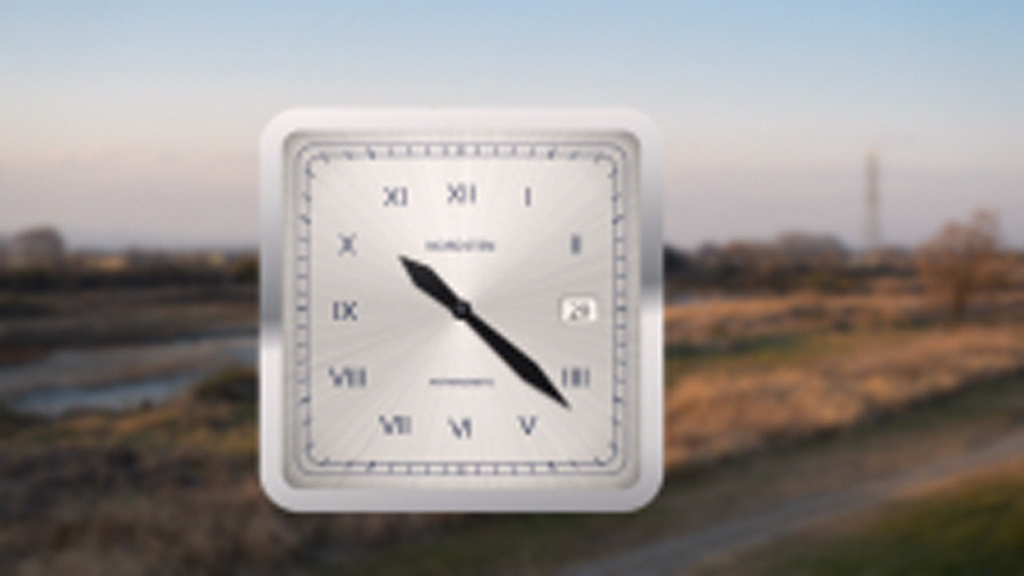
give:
10.22
